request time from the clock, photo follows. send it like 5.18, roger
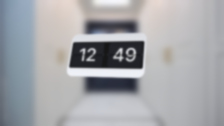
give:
12.49
